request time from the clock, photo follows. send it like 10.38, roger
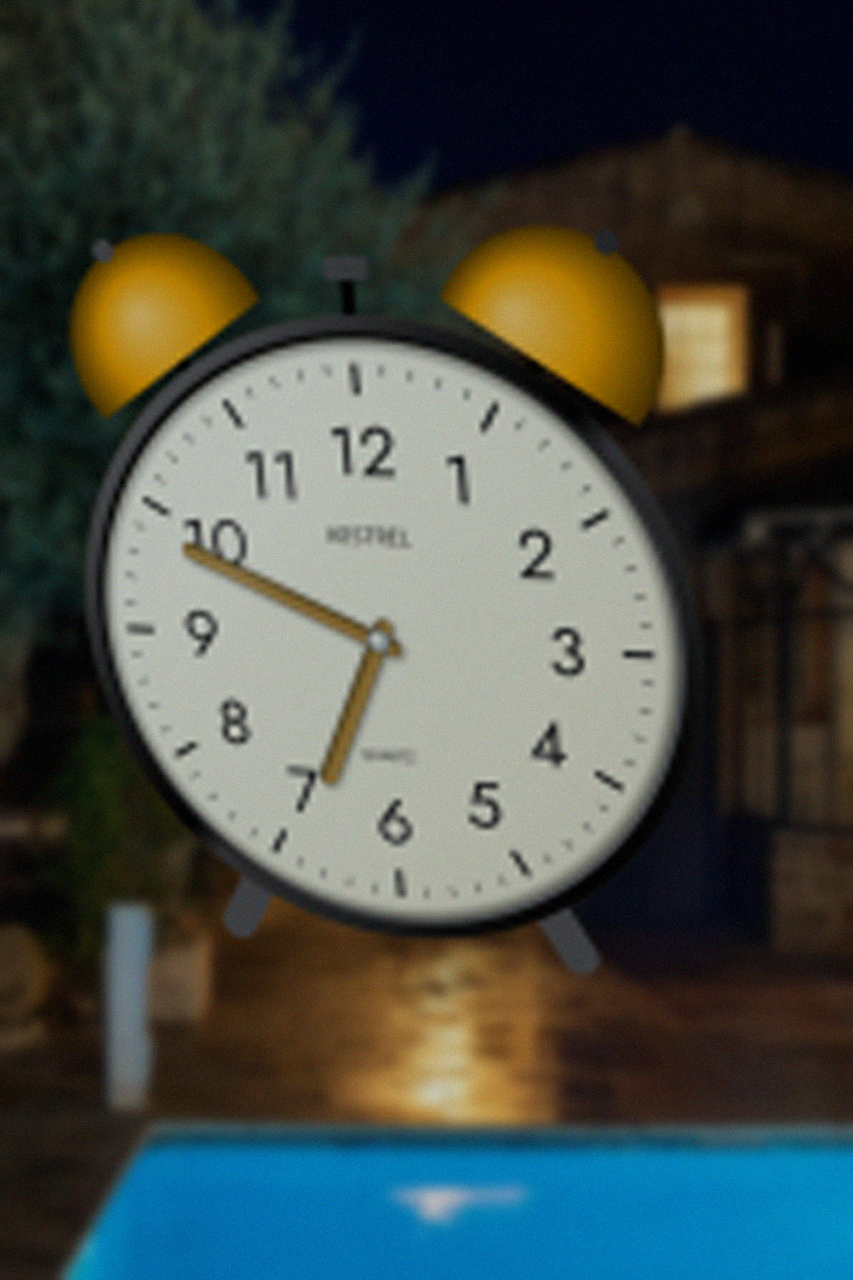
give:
6.49
